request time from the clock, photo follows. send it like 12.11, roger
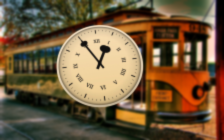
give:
12.55
